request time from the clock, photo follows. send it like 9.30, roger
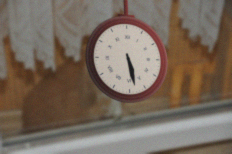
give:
5.28
